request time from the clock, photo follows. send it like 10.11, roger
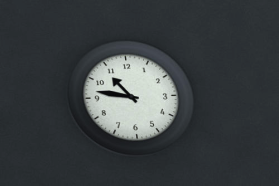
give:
10.47
